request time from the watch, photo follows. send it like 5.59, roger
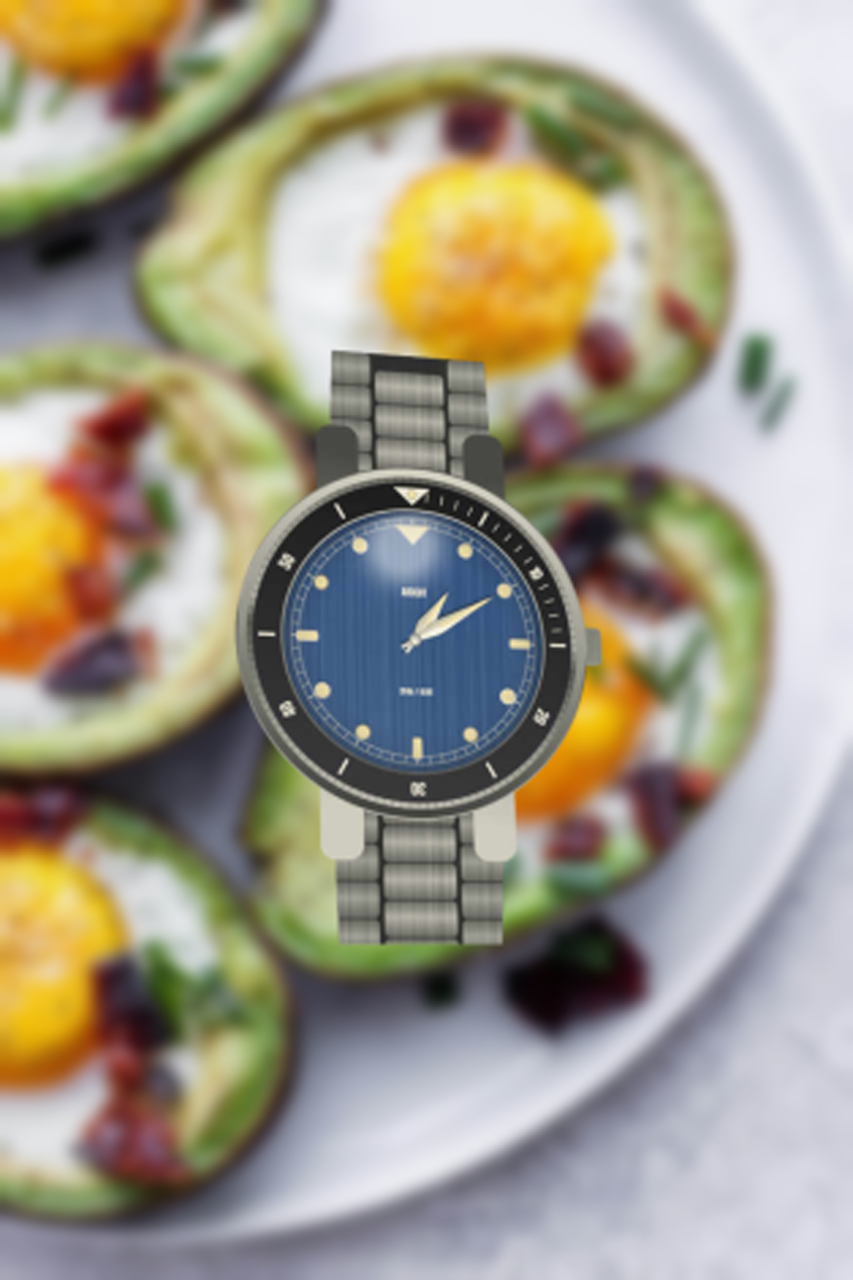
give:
1.10
